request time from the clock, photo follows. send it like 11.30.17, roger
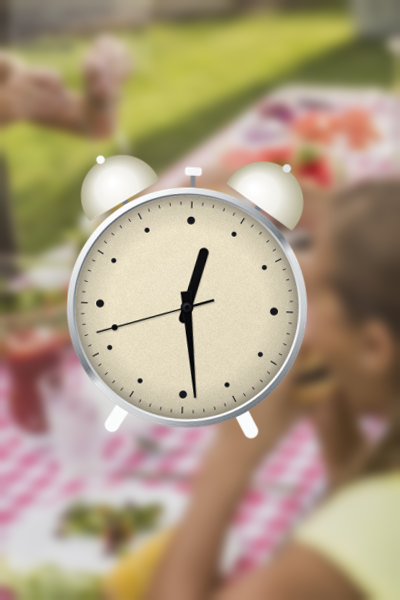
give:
12.28.42
